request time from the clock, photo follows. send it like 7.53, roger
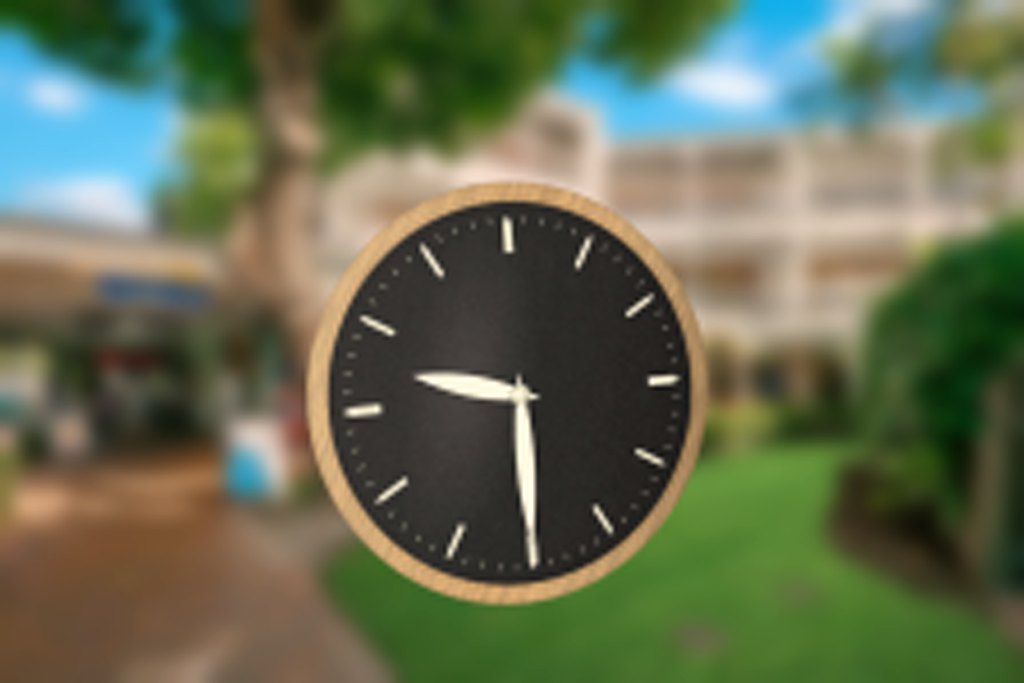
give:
9.30
